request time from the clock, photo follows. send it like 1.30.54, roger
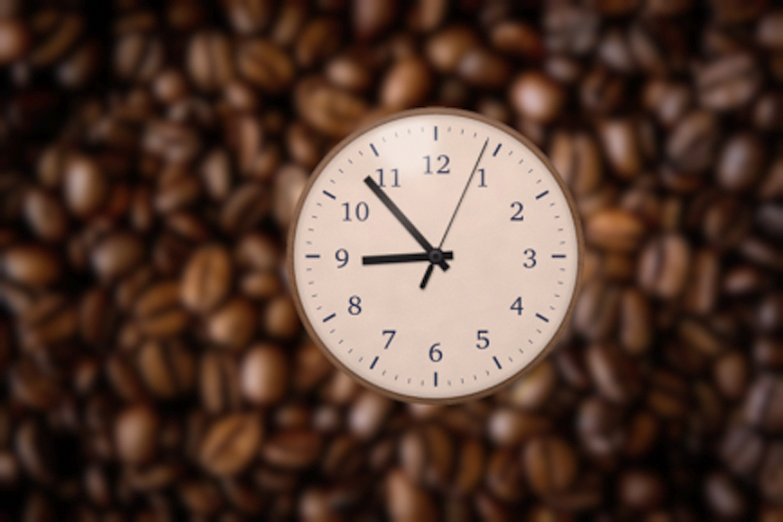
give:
8.53.04
